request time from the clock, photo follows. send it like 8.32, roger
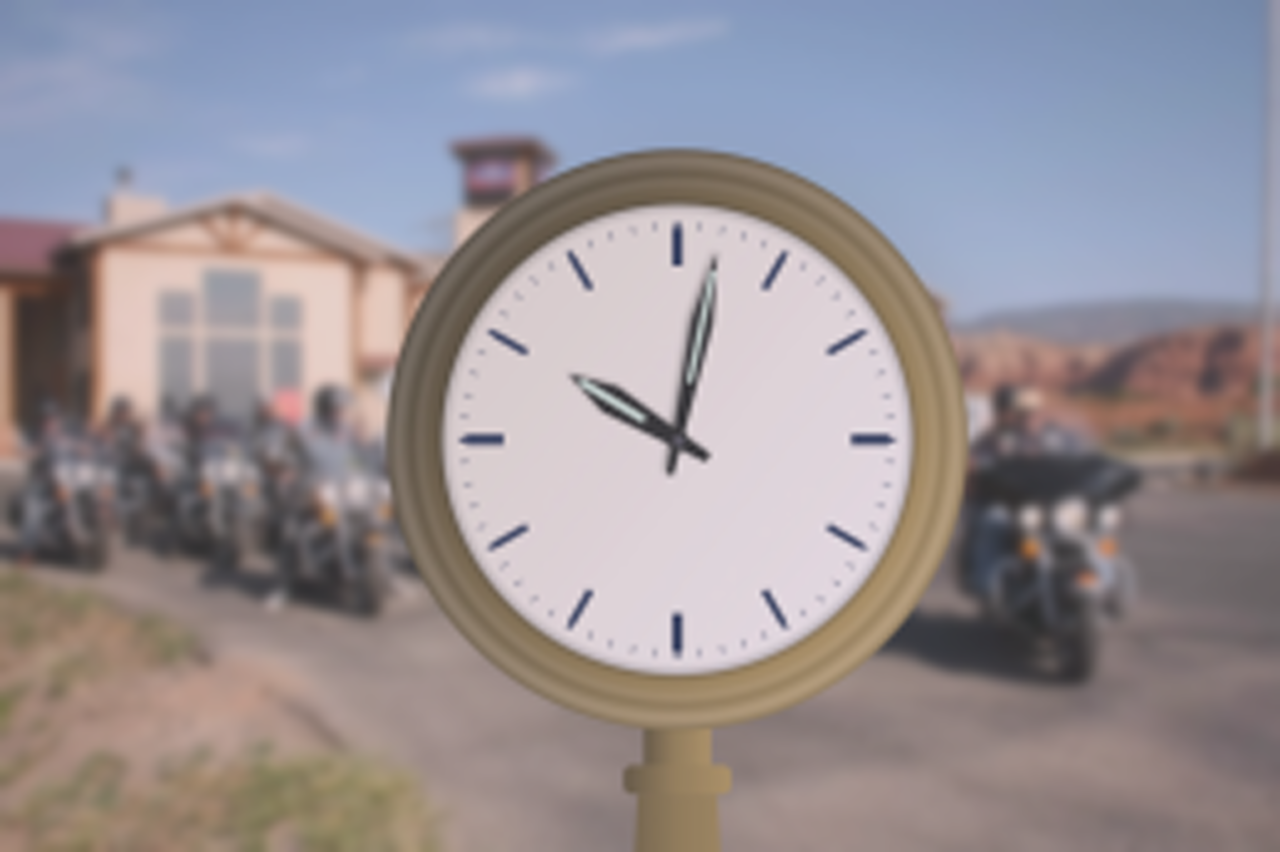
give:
10.02
